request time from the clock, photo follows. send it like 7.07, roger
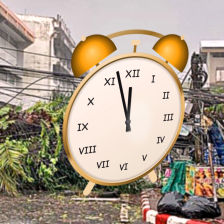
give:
11.57
